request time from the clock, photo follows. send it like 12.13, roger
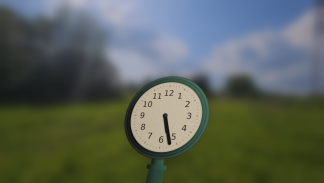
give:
5.27
